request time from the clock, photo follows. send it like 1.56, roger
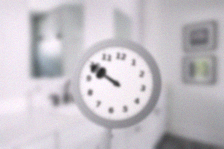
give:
9.49
